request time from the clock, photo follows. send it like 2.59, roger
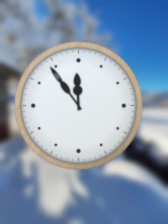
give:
11.54
